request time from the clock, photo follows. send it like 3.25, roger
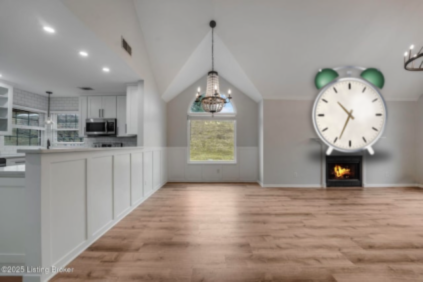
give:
10.34
